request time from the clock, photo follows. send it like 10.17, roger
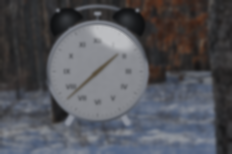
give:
1.38
